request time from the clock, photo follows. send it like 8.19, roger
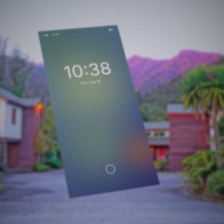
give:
10.38
